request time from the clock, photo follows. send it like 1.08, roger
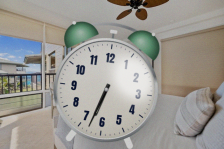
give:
6.33
